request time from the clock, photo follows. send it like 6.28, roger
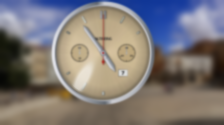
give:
4.54
